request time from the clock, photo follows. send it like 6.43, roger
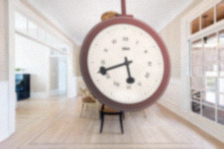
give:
5.42
